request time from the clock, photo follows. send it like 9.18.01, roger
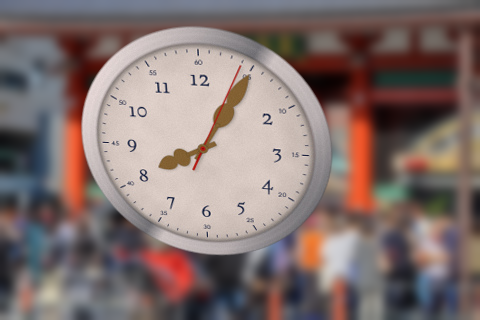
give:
8.05.04
